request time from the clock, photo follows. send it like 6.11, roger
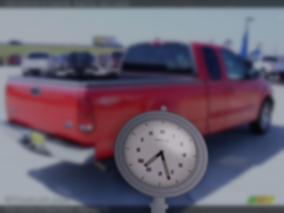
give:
7.27
